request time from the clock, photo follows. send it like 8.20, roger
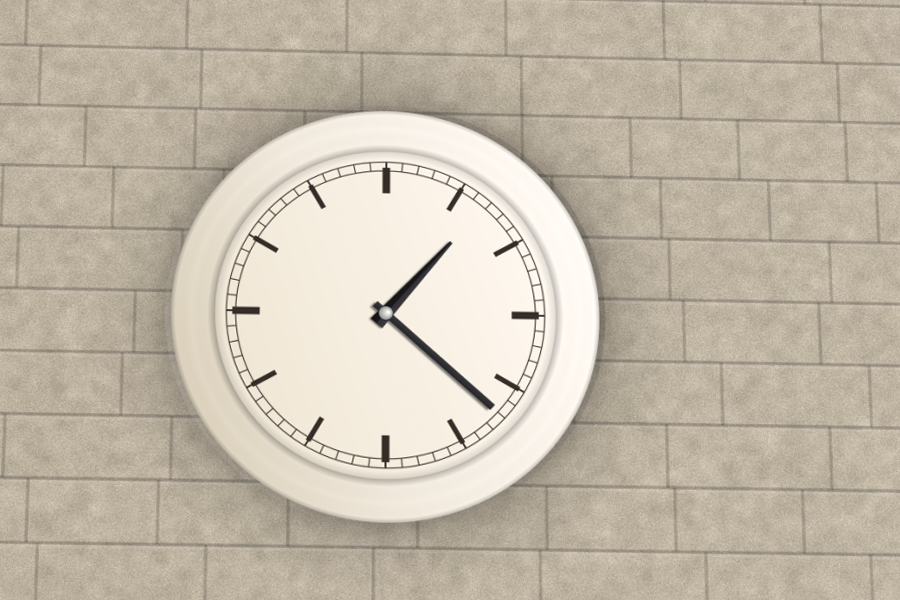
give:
1.22
